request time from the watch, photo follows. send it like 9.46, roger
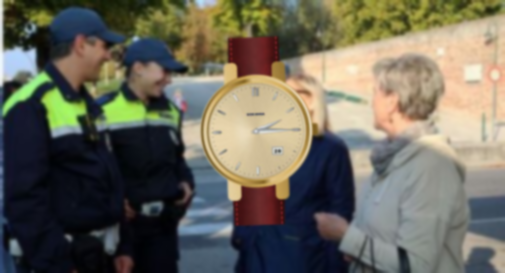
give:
2.15
